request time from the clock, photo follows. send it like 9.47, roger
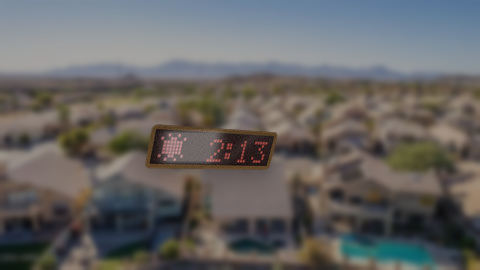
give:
2.13
